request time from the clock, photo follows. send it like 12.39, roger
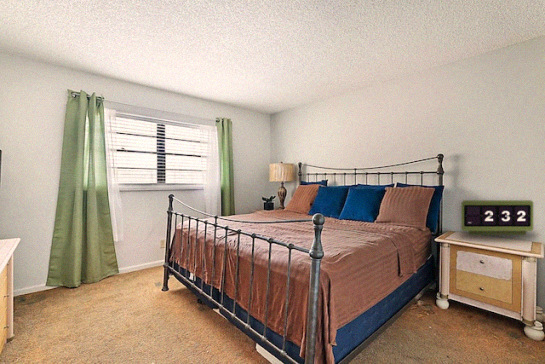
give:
2.32
